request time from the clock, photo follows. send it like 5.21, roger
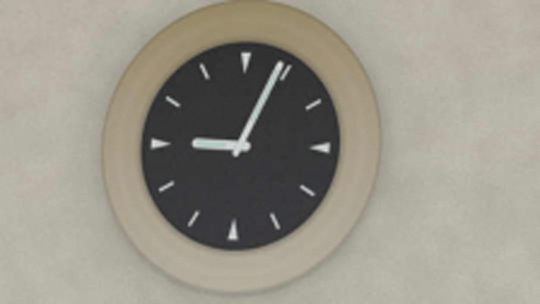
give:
9.04
